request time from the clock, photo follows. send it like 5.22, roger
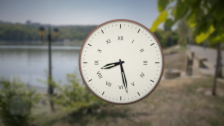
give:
8.28
